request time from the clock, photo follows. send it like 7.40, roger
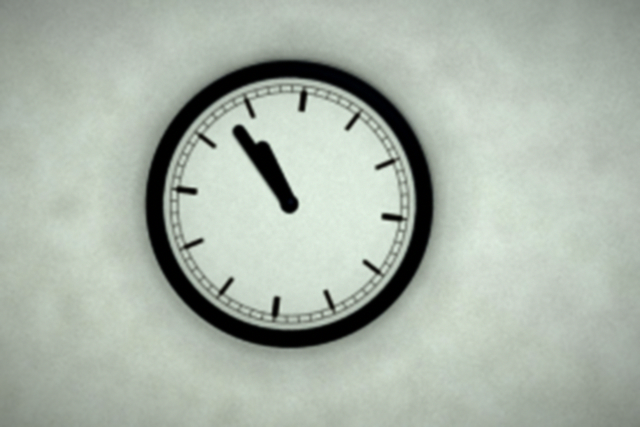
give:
10.53
